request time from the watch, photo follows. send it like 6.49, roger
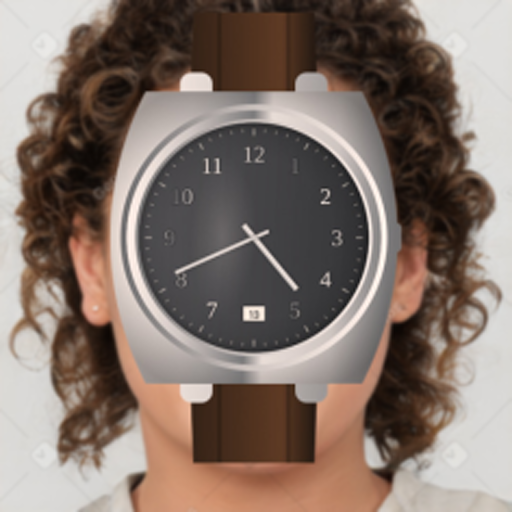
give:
4.41
